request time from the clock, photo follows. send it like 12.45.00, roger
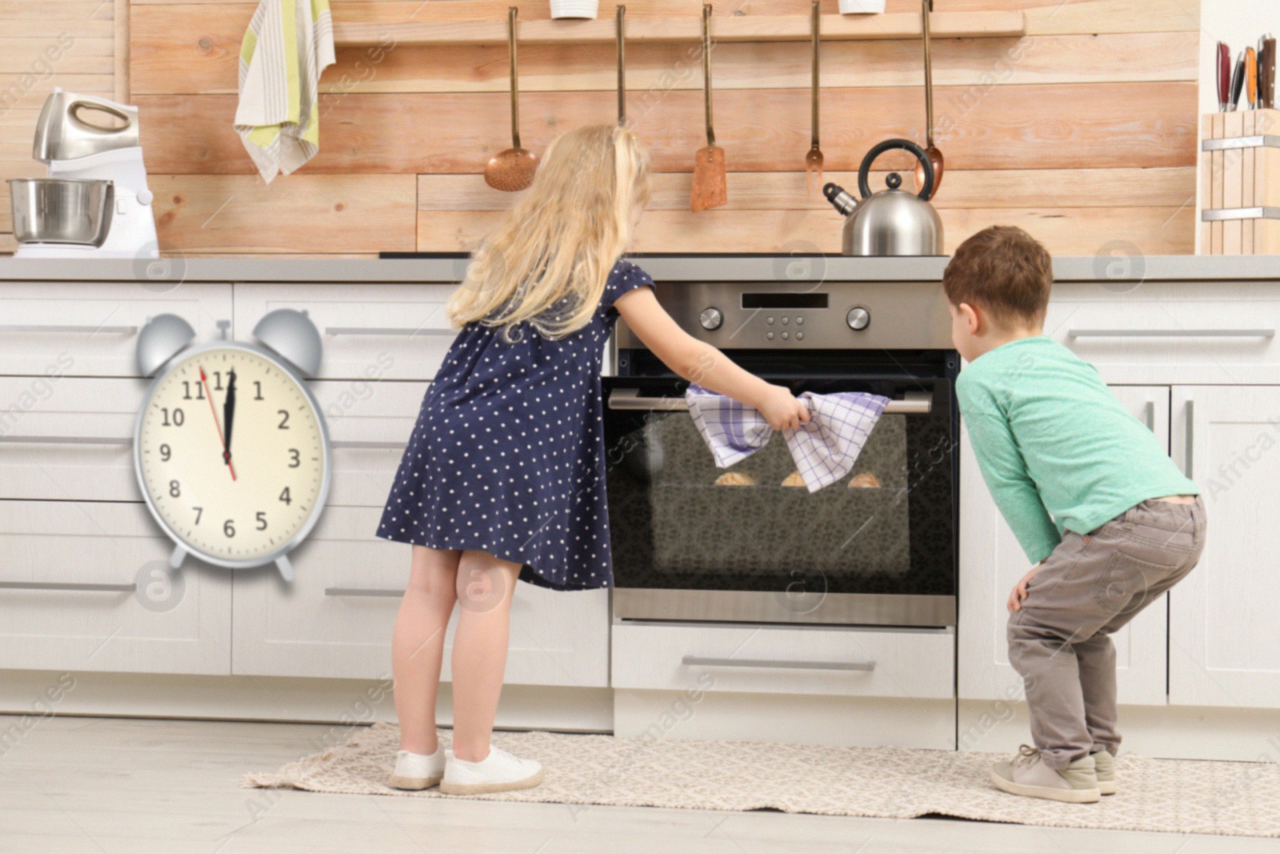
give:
12.00.57
